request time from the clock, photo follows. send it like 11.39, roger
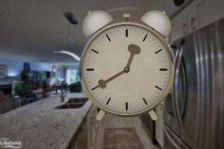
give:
12.40
